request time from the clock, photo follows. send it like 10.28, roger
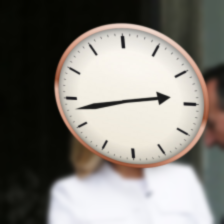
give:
2.43
